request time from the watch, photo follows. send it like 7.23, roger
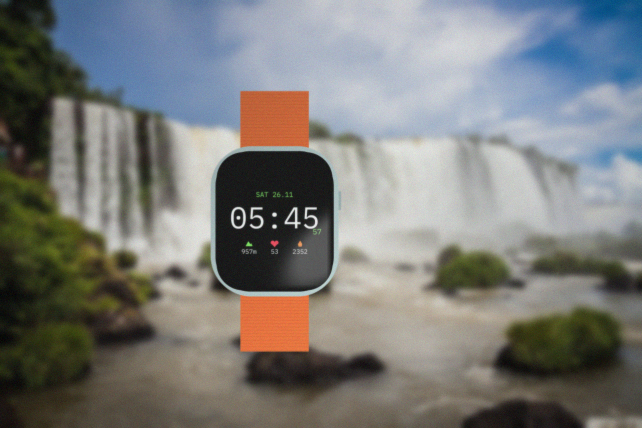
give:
5.45
